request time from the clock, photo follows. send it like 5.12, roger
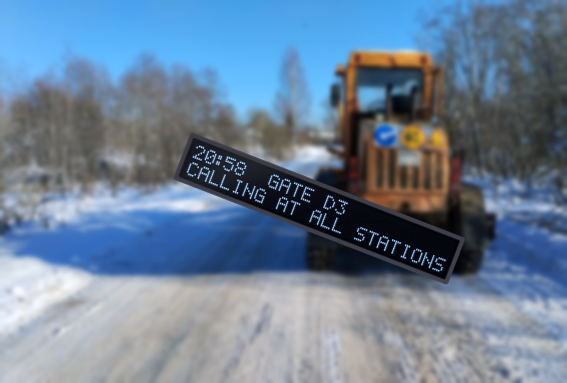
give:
20.58
